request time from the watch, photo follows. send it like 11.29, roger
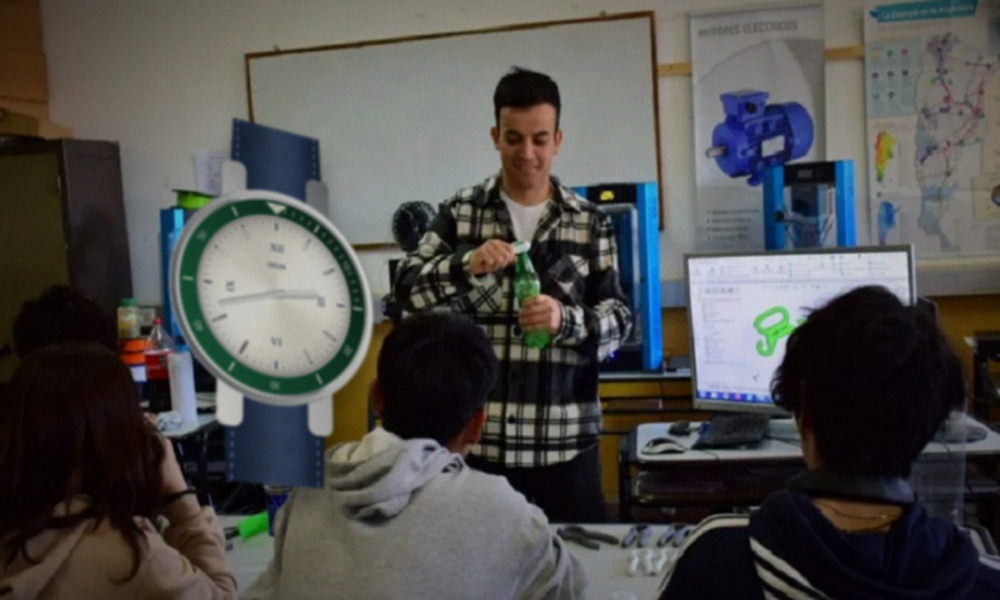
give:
2.42
